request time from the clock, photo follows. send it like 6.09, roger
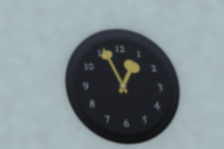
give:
12.56
